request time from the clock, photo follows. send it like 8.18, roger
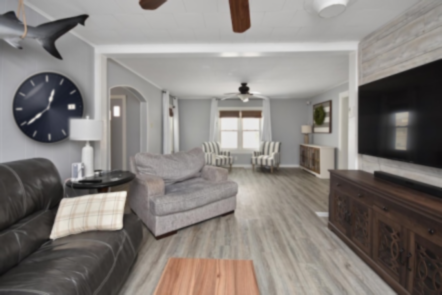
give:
12.39
